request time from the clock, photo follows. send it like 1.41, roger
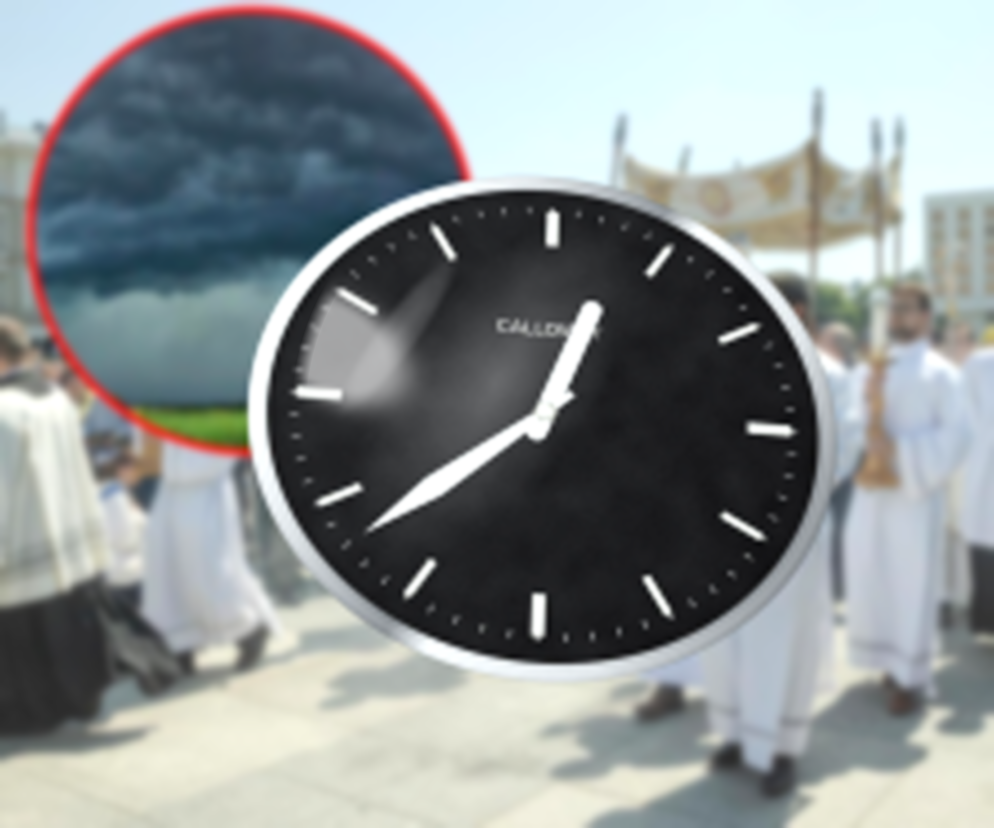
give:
12.38
